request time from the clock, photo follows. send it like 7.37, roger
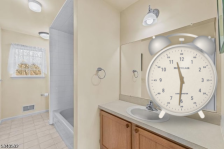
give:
11.31
